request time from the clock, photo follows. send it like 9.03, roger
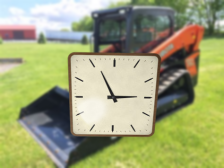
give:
2.56
